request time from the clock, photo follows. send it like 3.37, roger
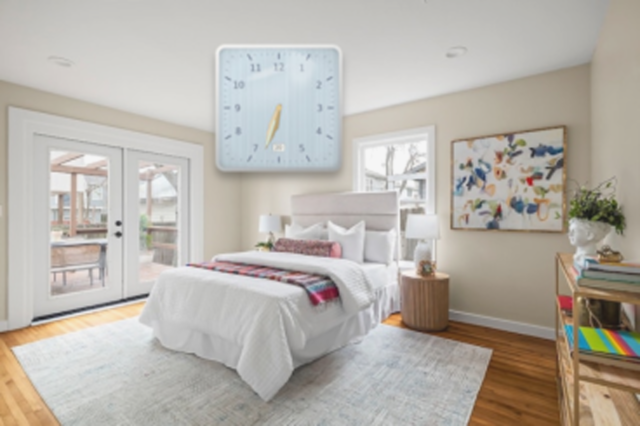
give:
6.33
